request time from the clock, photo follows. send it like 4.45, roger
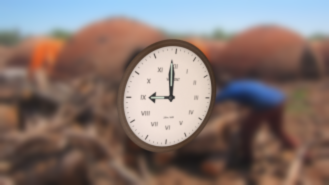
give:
8.59
